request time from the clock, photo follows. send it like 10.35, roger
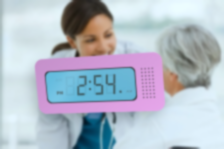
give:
2.54
